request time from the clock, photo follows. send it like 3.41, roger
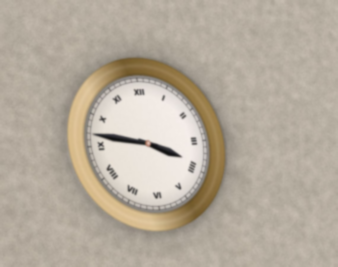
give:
3.47
